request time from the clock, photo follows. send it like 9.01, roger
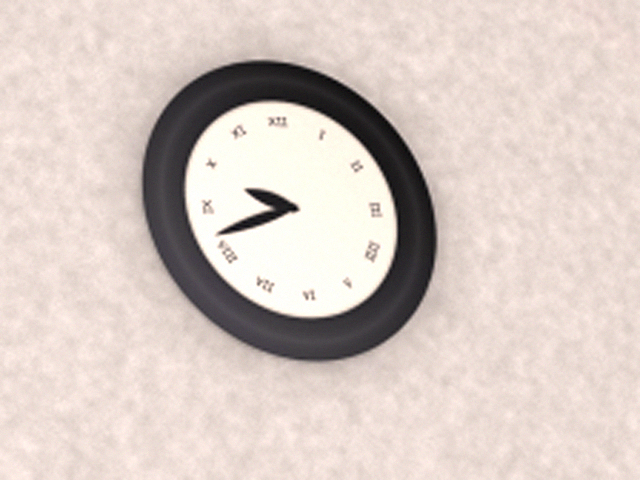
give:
9.42
